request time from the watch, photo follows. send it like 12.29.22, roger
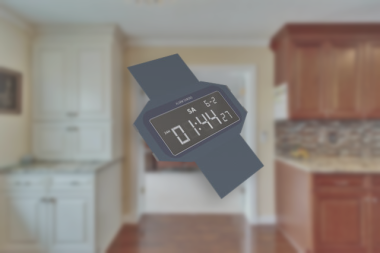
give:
1.44.27
